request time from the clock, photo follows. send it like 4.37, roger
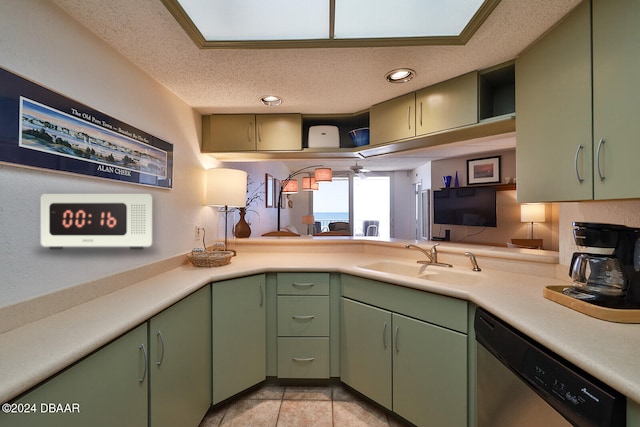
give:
0.16
